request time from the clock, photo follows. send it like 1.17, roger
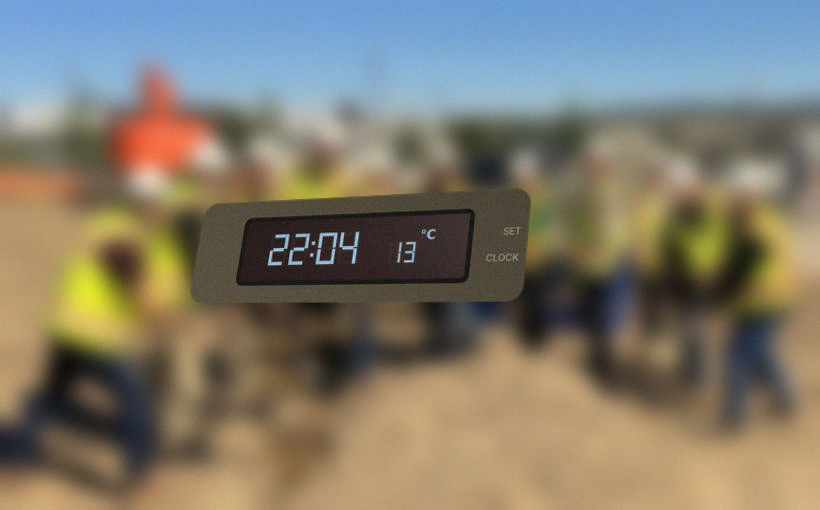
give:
22.04
